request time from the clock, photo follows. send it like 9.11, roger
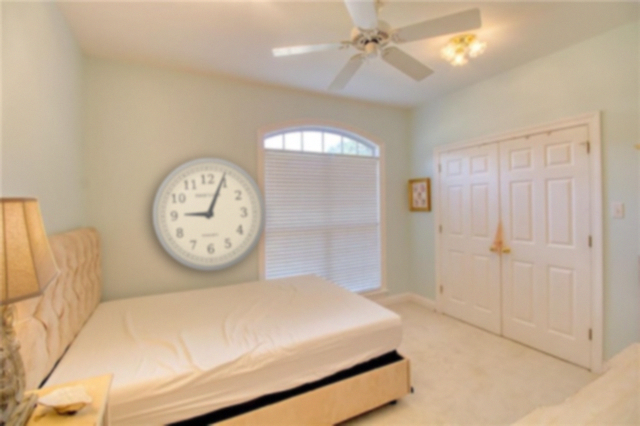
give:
9.04
